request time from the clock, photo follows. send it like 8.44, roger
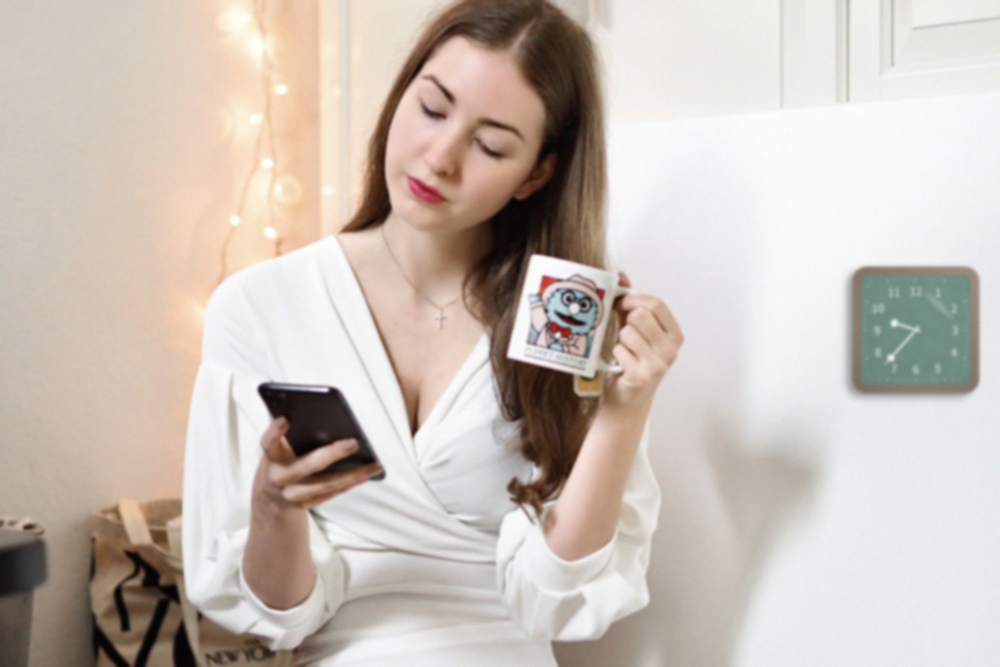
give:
9.37
